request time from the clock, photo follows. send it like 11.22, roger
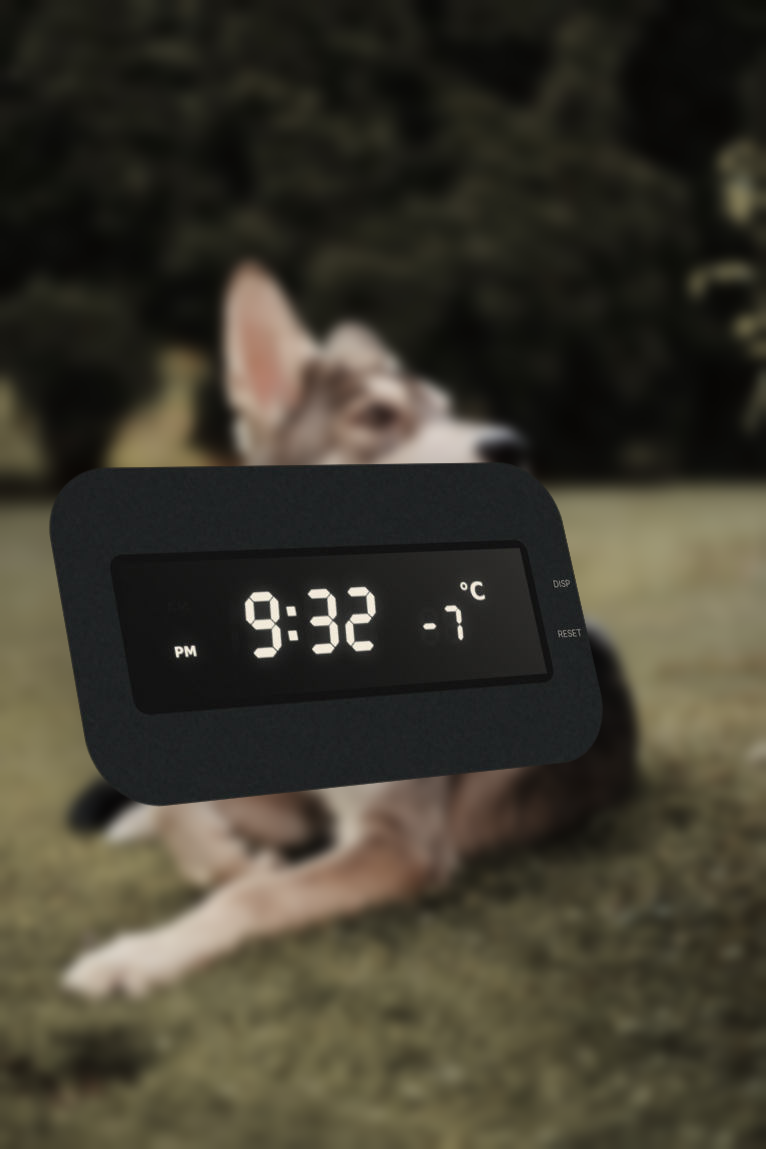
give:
9.32
